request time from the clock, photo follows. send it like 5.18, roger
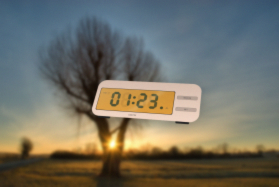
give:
1.23
